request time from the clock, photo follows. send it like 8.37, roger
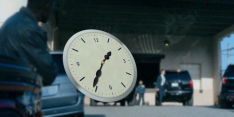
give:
1.36
